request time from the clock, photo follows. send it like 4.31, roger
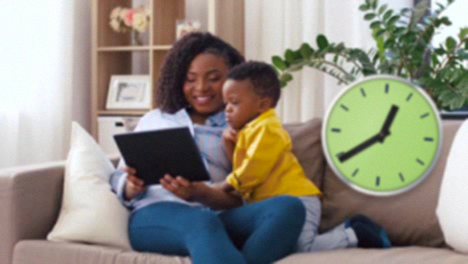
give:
12.39
